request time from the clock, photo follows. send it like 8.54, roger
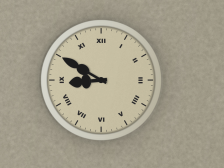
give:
8.50
